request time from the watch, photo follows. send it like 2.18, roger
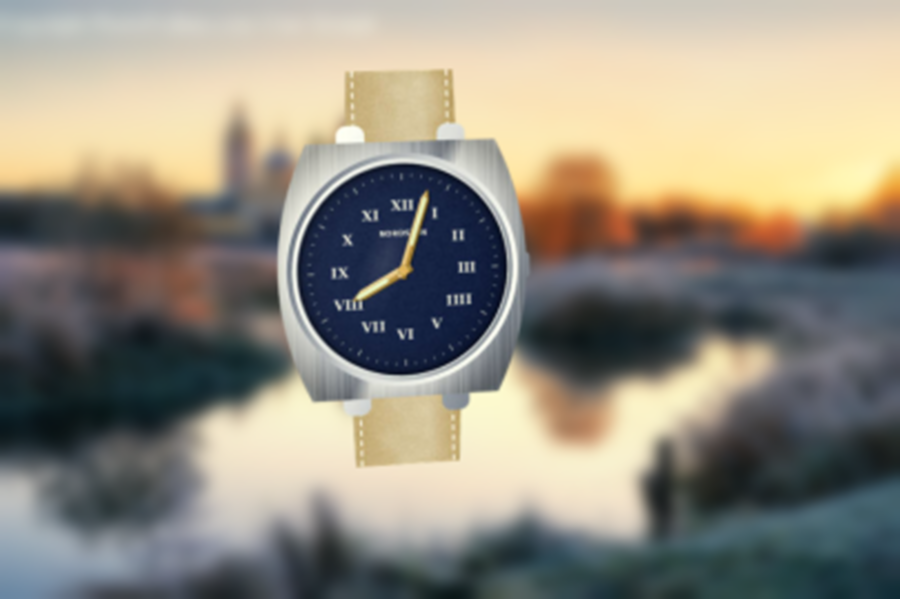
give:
8.03
